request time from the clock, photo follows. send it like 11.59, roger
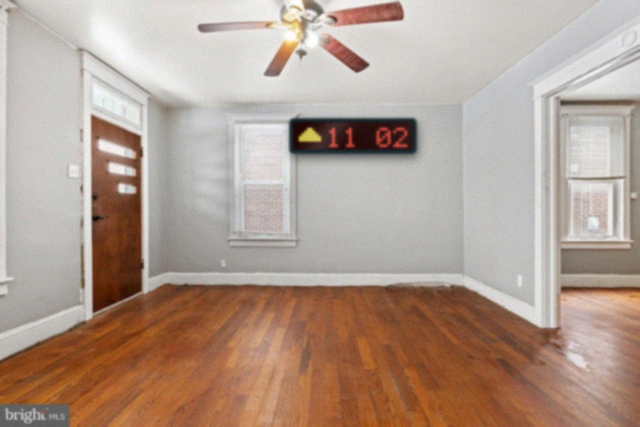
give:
11.02
